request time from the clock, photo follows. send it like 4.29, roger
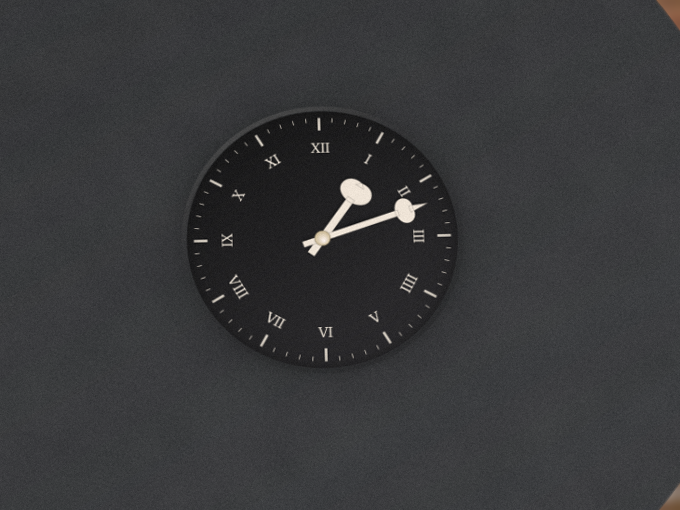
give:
1.12
